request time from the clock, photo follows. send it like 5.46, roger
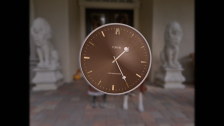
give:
1.25
